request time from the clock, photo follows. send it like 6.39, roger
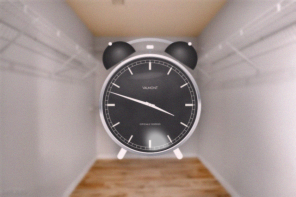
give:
3.48
